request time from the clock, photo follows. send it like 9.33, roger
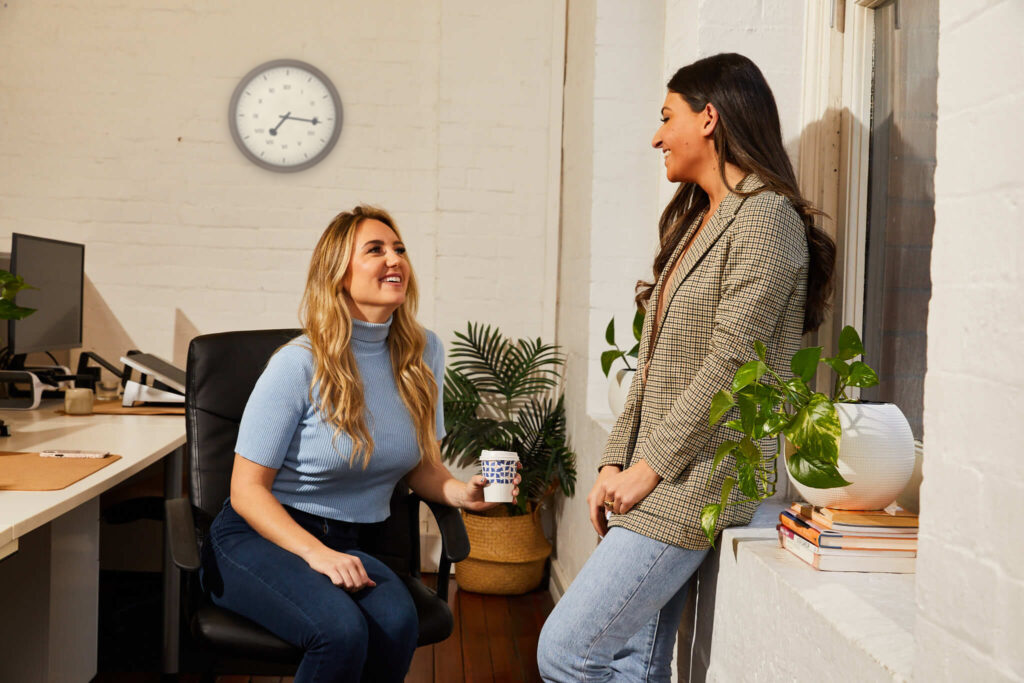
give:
7.16
